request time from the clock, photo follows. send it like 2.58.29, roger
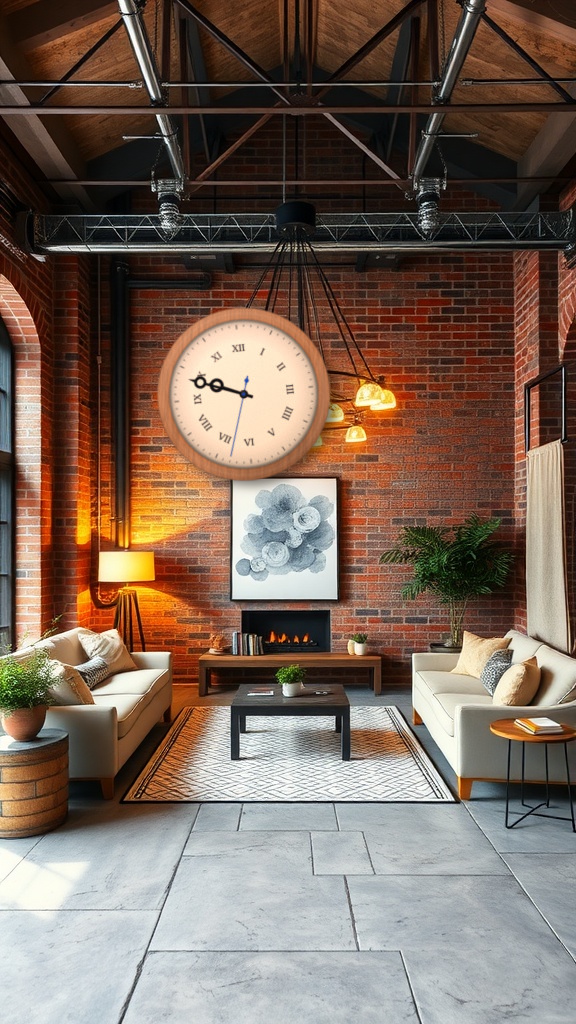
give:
9.48.33
